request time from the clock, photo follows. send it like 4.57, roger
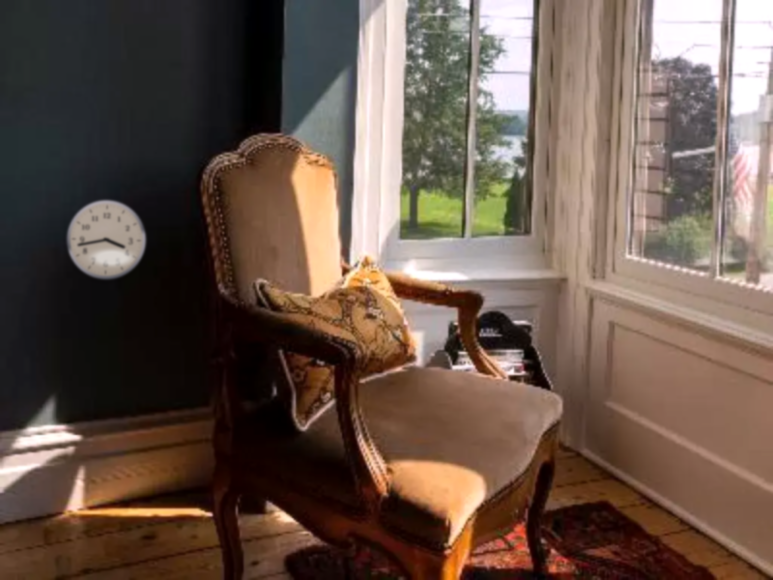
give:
3.43
